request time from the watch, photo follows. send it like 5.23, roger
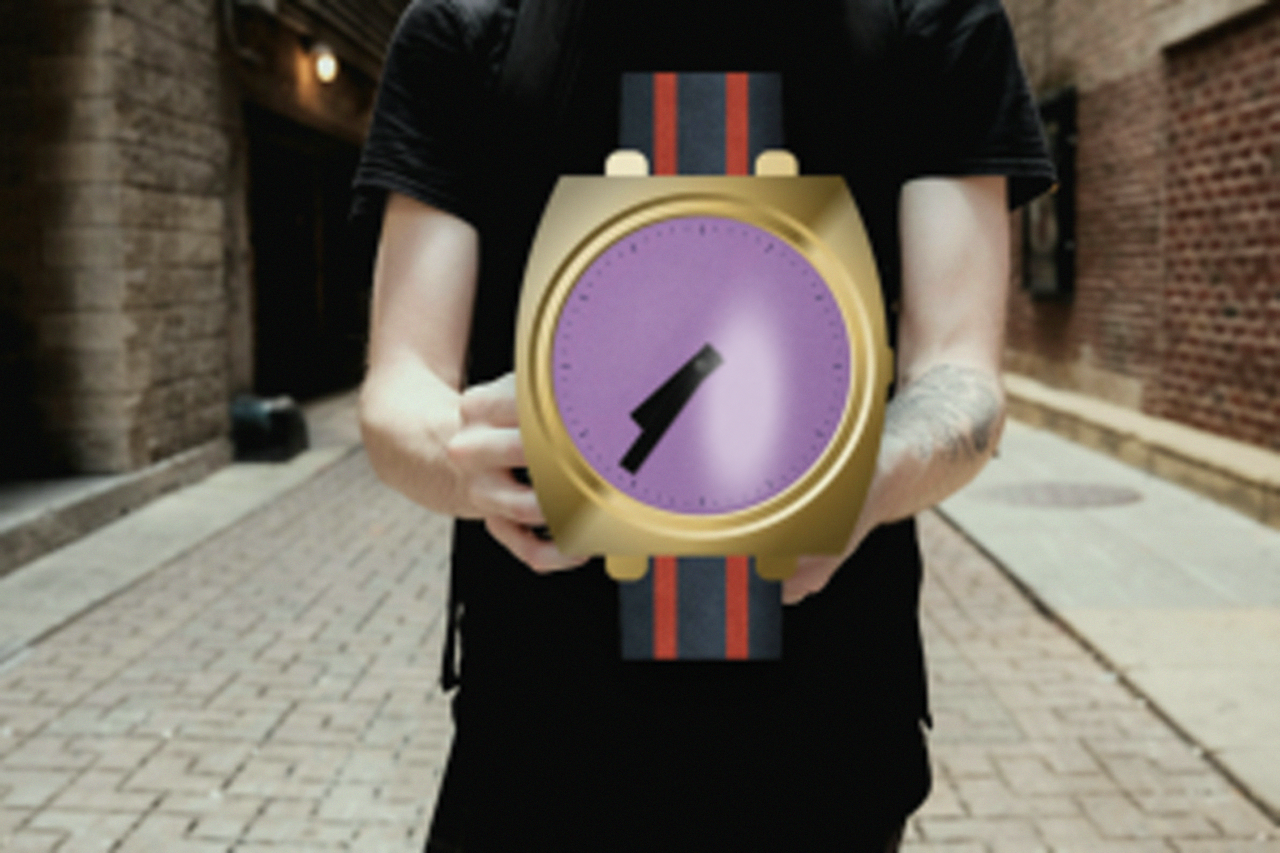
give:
7.36
